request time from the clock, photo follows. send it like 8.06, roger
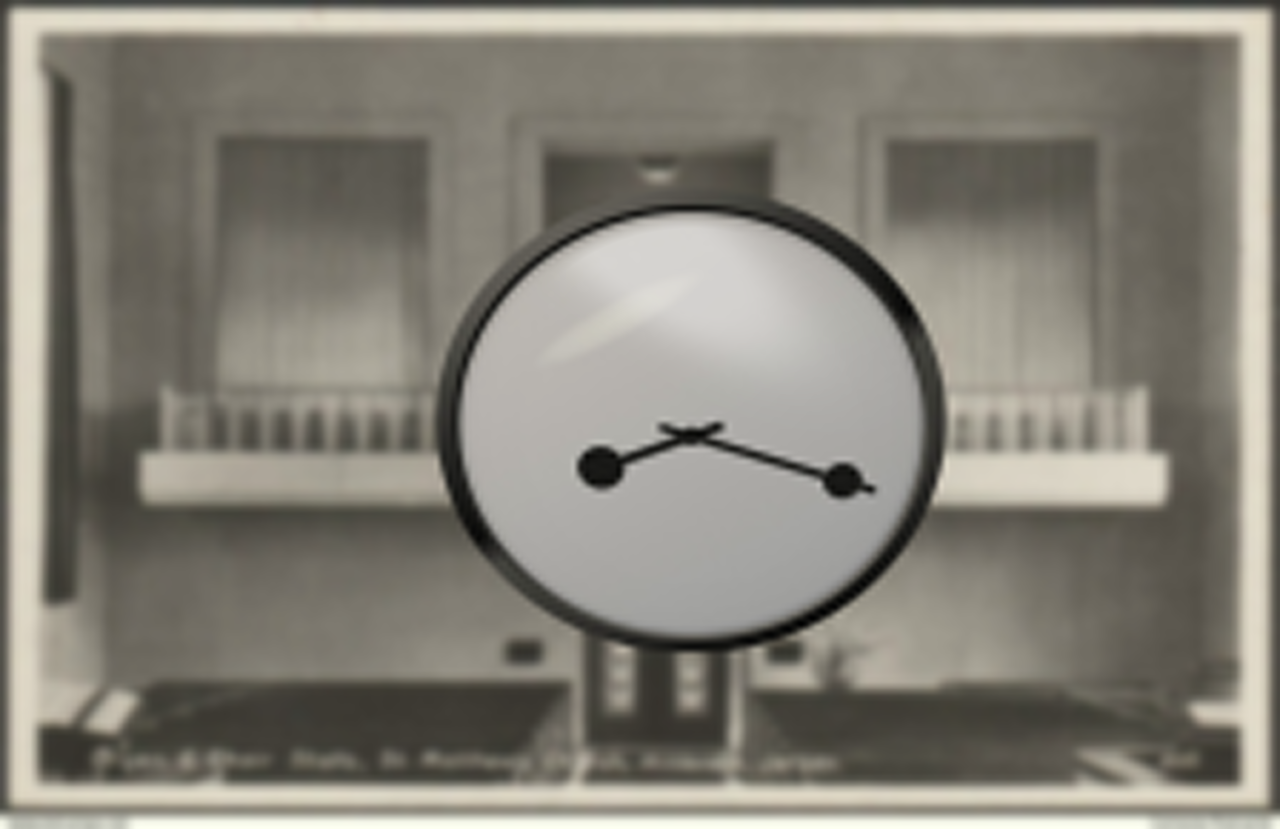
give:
8.18
